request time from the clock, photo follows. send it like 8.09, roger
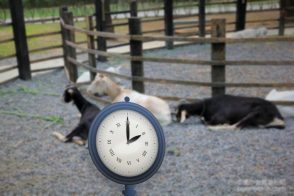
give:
2.00
